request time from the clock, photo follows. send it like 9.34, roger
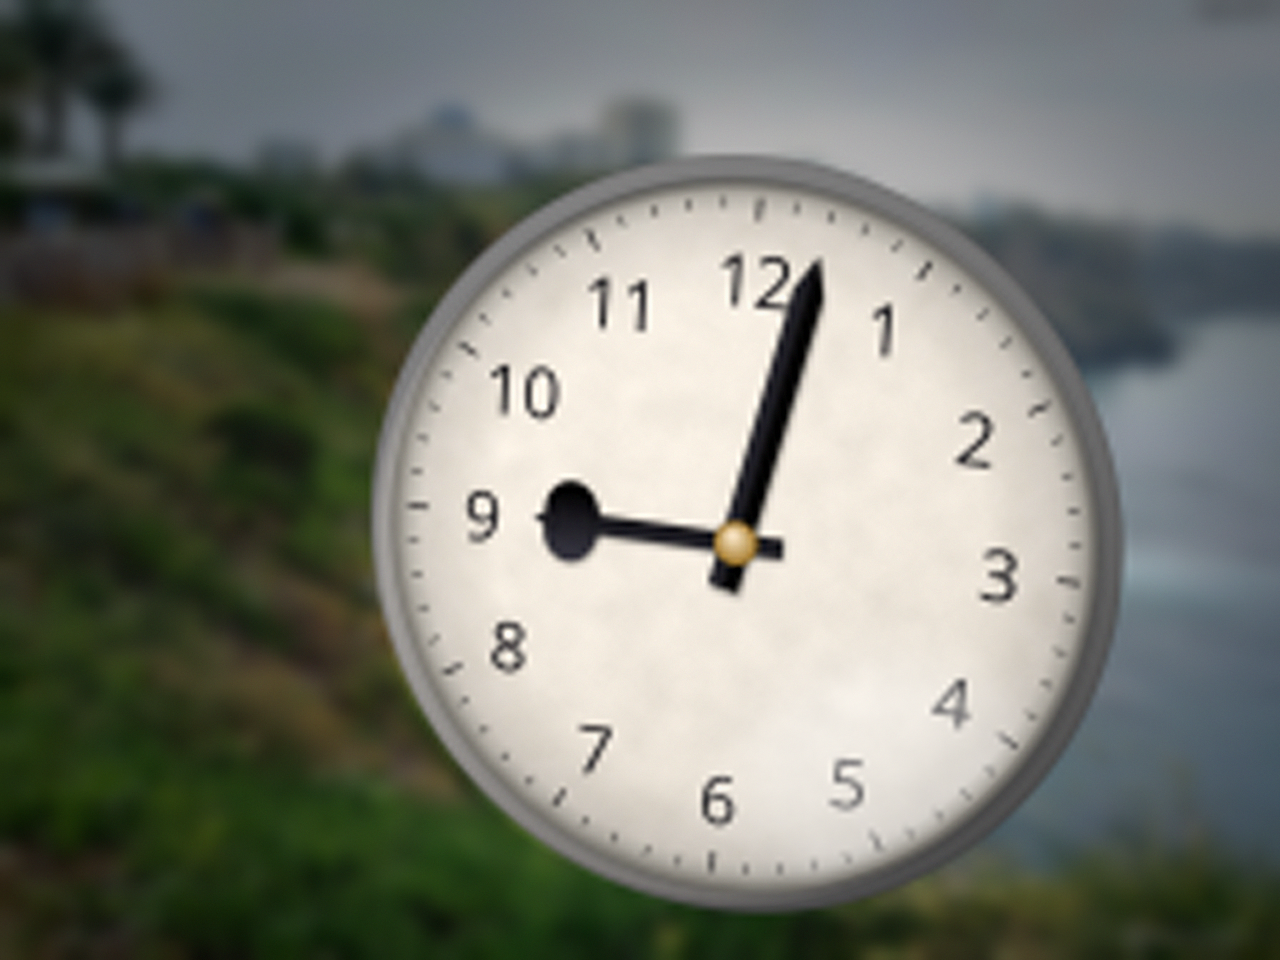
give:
9.02
